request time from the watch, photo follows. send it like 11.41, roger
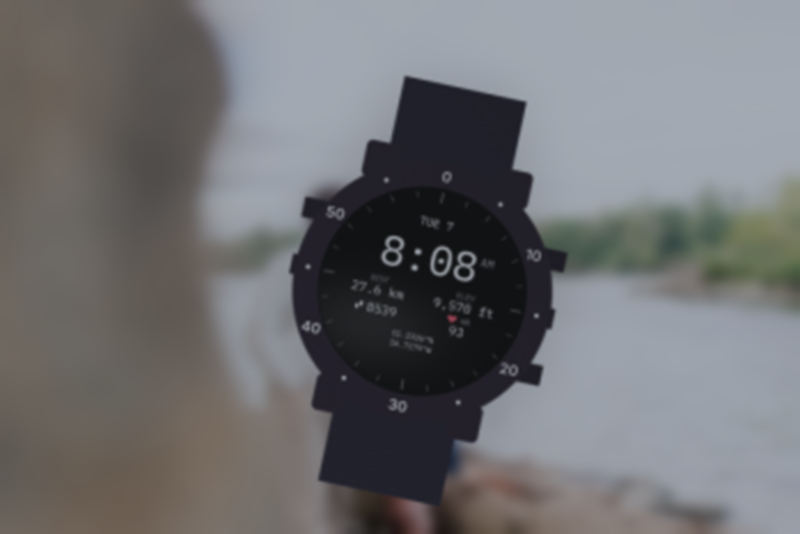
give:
8.08
